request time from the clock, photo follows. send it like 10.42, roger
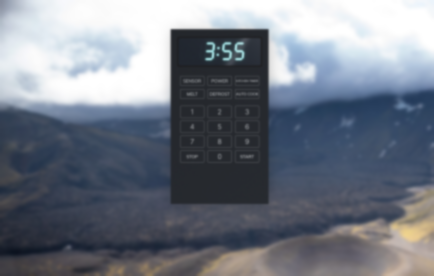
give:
3.55
